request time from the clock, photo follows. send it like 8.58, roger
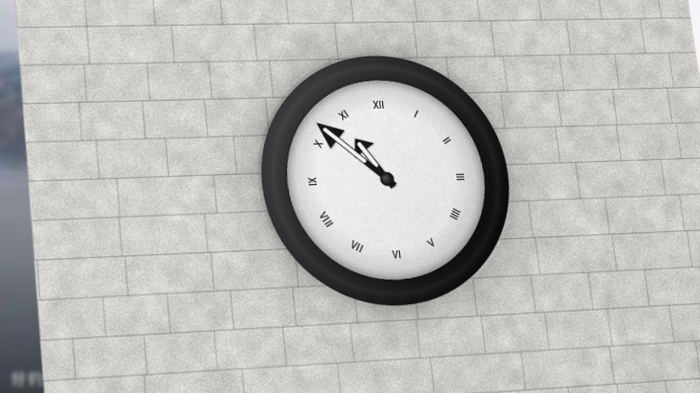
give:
10.52
